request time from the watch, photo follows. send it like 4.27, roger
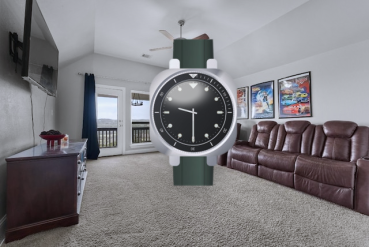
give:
9.30
